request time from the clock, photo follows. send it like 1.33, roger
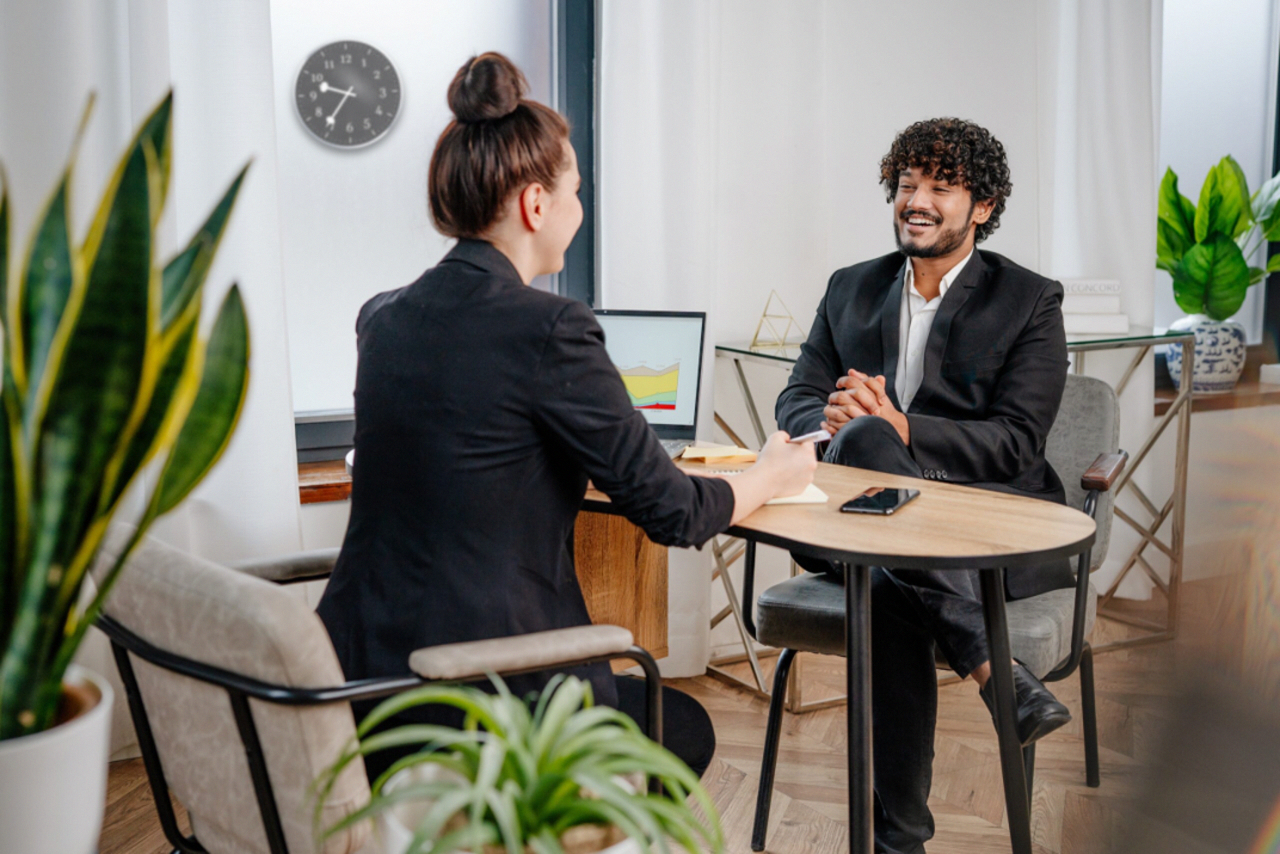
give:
9.36
